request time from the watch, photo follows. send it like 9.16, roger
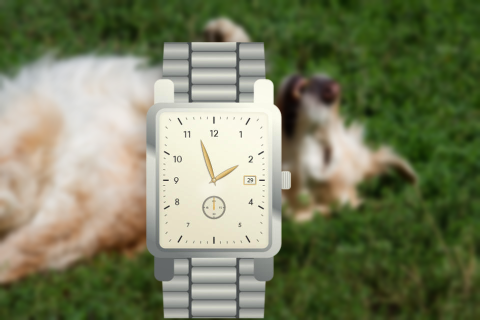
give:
1.57
